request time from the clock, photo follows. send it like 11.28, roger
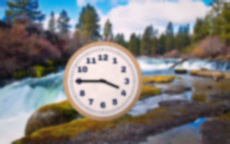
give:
3.45
